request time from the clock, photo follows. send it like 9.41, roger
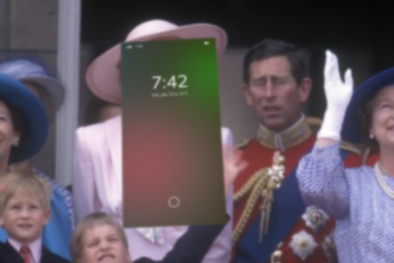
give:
7.42
